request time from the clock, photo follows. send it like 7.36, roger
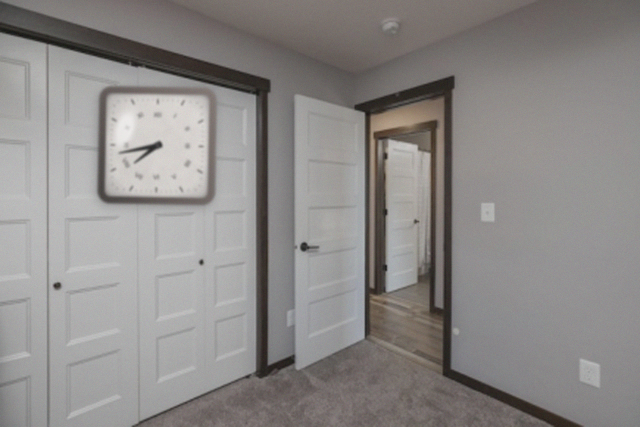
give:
7.43
